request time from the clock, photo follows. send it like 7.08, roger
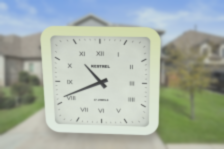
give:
10.41
